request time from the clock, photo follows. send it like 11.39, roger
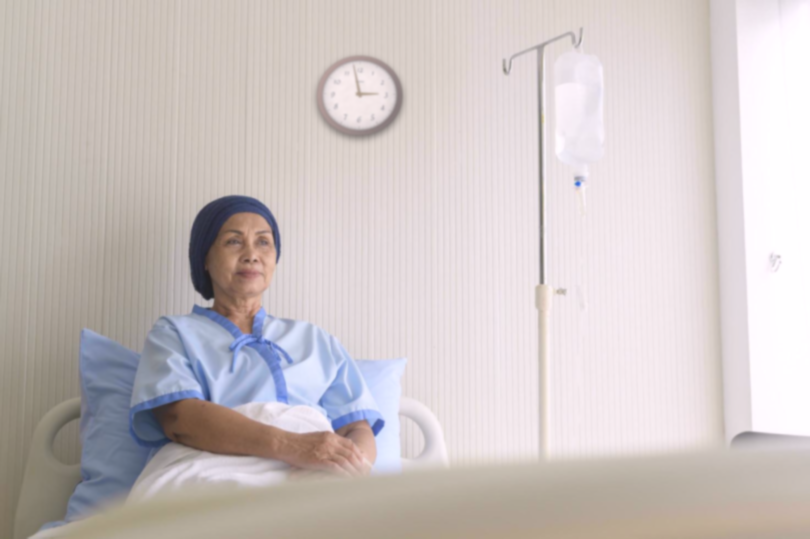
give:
2.58
